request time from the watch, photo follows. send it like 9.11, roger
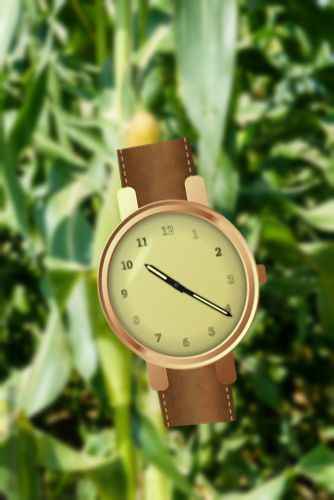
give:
10.21
